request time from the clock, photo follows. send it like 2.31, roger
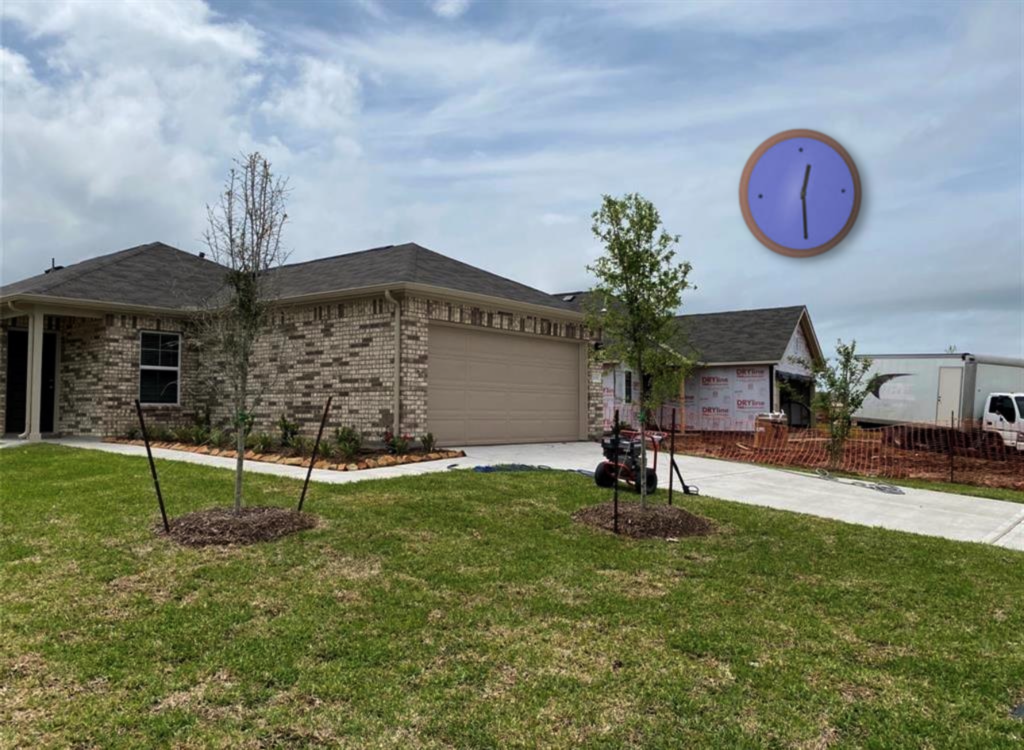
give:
12.30
